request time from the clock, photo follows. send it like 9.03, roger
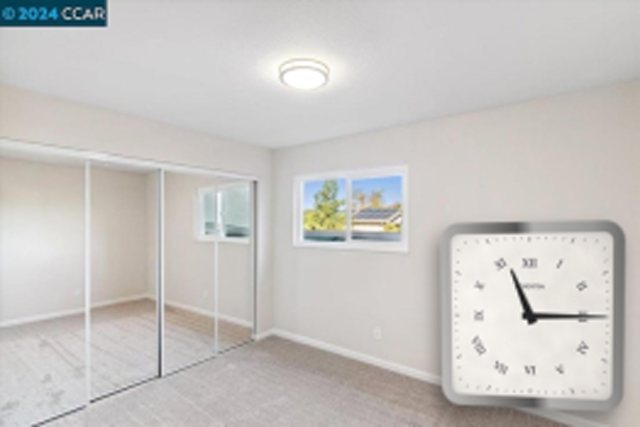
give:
11.15
